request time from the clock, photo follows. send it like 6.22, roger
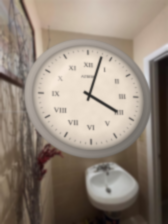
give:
4.03
